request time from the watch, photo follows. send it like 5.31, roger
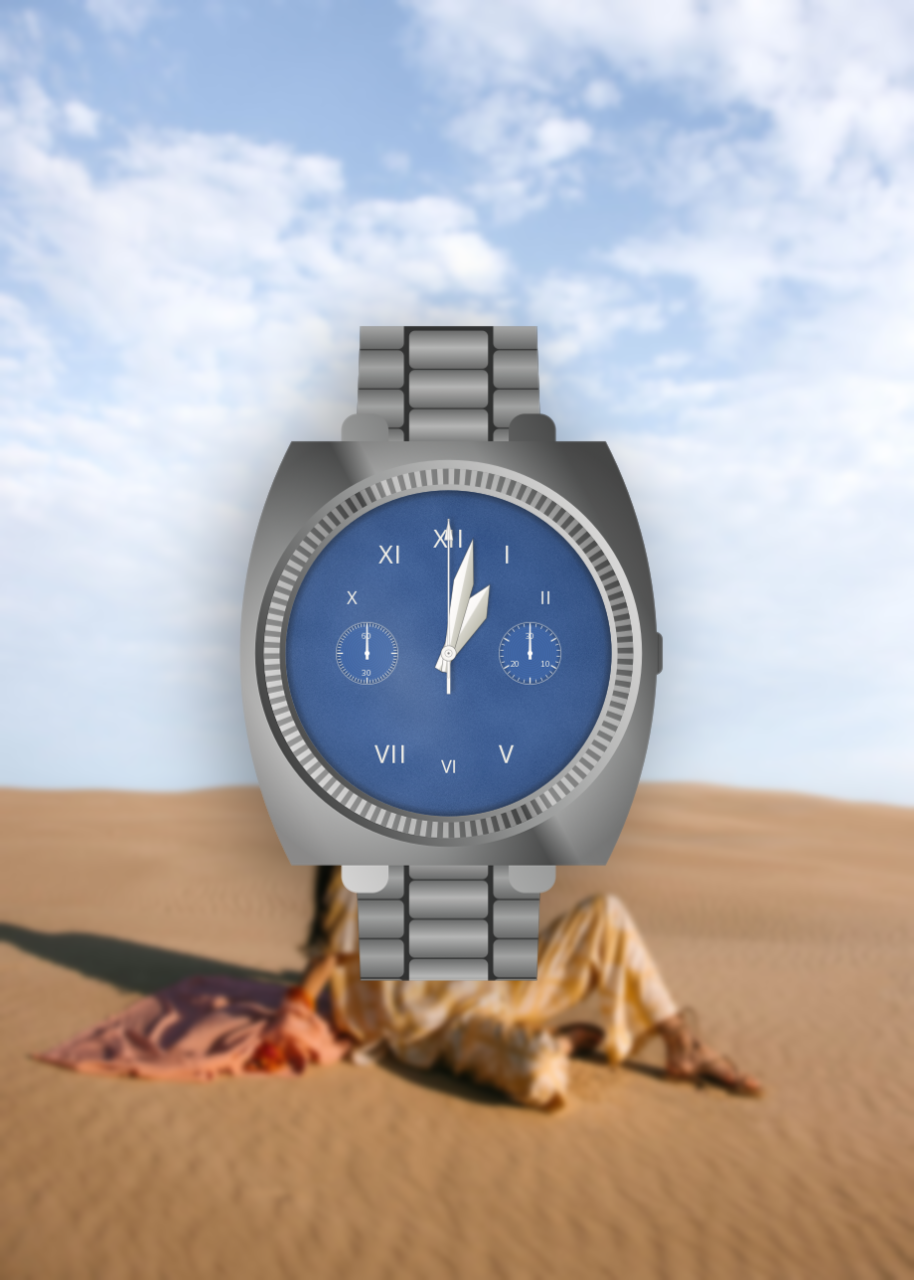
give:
1.02
